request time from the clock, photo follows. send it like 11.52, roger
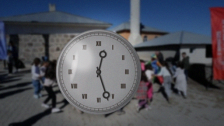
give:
12.27
